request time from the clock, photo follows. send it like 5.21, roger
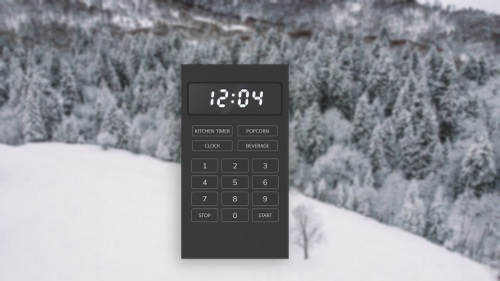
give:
12.04
